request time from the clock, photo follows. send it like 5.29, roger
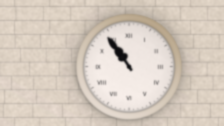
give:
10.54
